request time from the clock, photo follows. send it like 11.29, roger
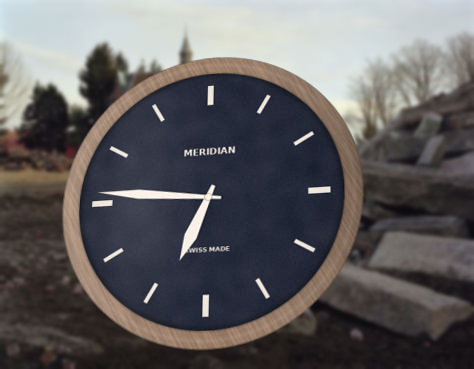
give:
6.46
